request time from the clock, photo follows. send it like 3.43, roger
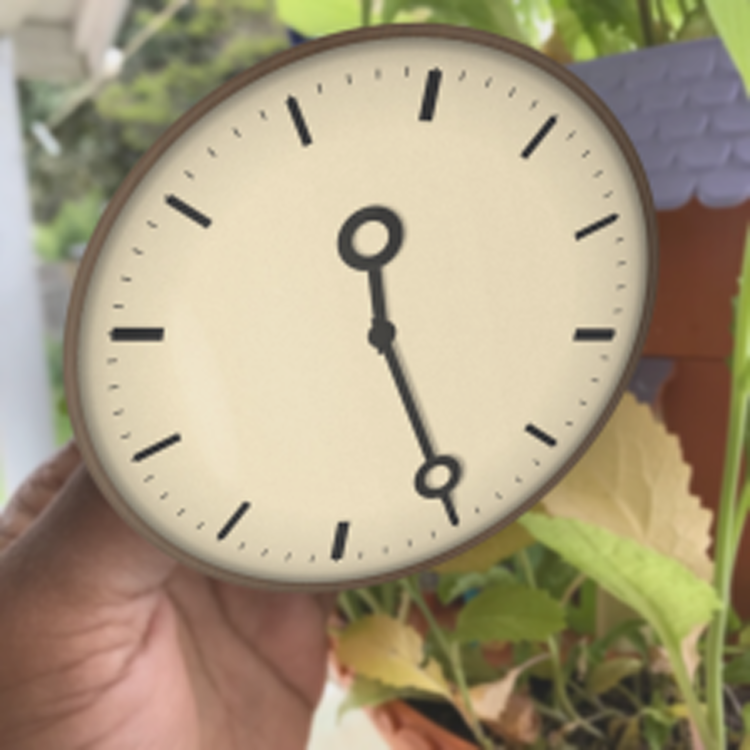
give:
11.25
